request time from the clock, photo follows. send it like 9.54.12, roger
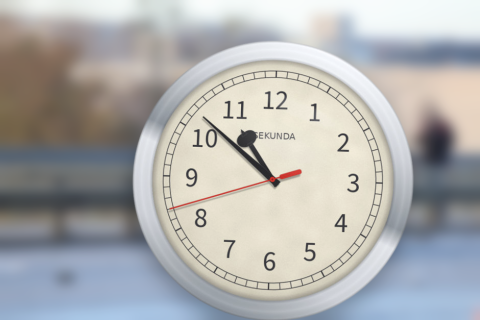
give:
10.51.42
